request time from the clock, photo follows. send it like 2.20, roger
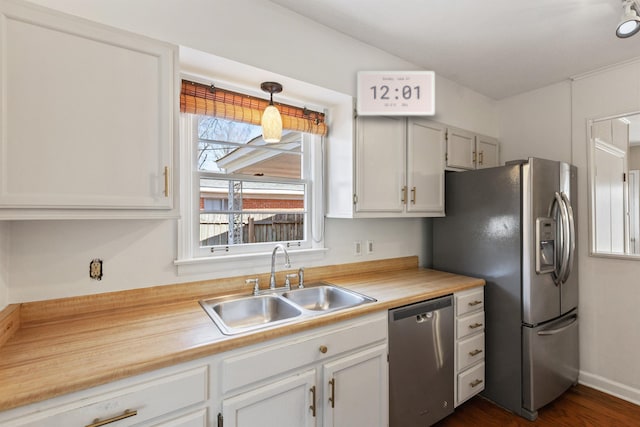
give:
12.01
